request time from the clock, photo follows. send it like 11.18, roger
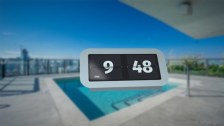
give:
9.48
